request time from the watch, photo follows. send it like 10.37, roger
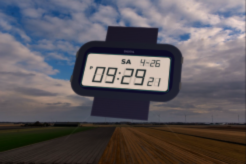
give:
9.29
